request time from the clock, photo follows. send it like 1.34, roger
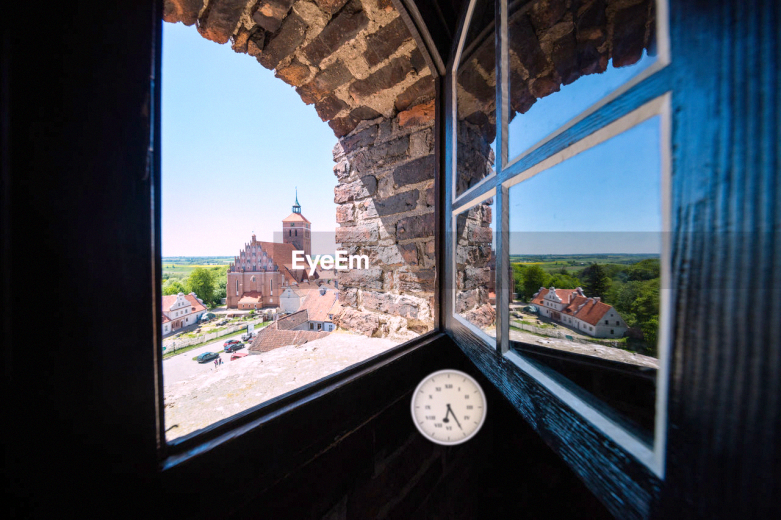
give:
6.25
